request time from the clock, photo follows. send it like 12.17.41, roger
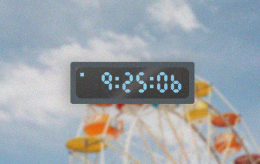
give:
9.25.06
